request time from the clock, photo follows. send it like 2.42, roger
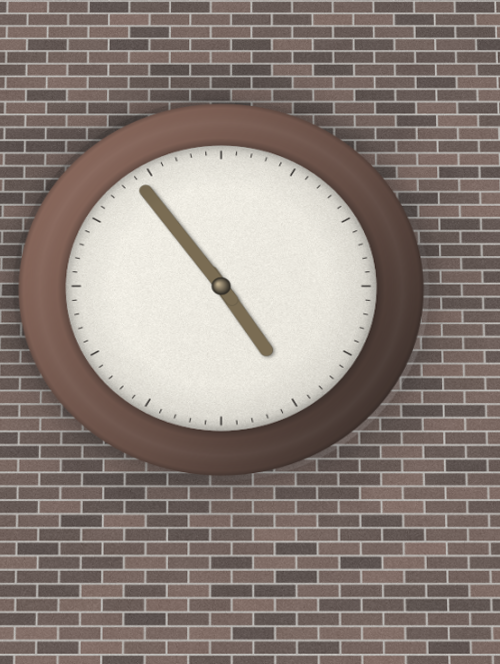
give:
4.54
